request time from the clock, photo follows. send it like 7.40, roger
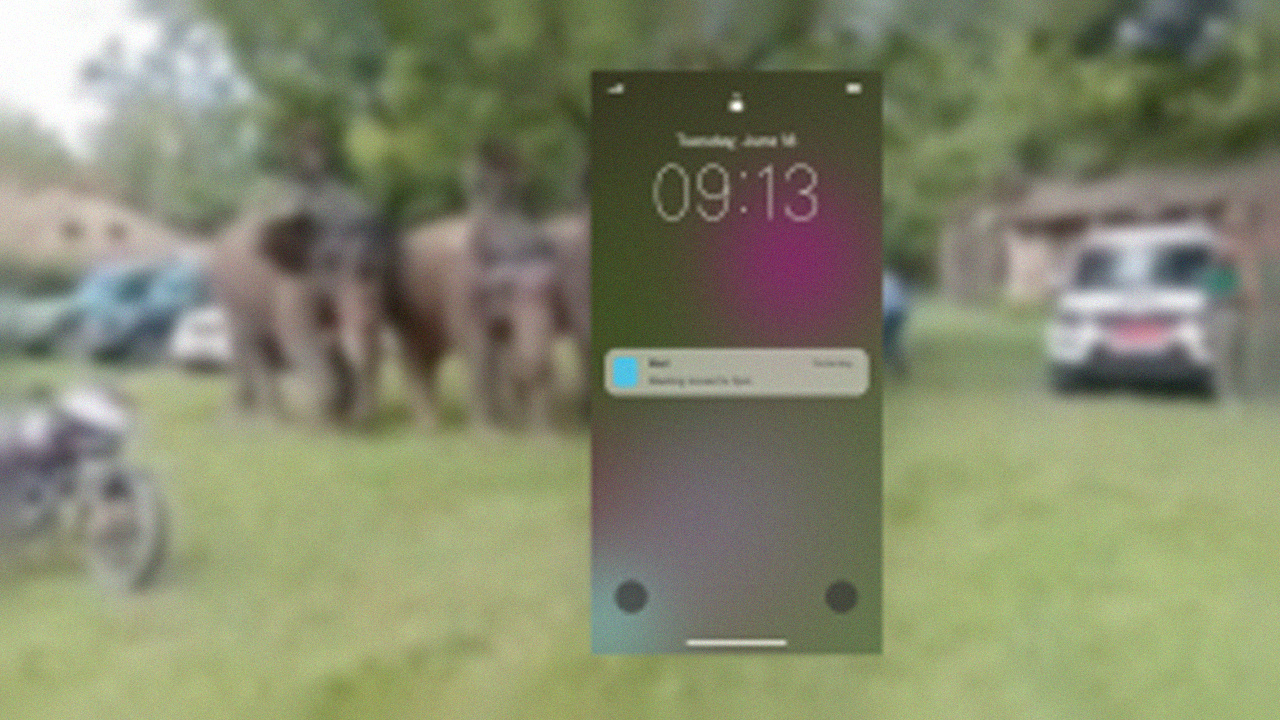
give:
9.13
